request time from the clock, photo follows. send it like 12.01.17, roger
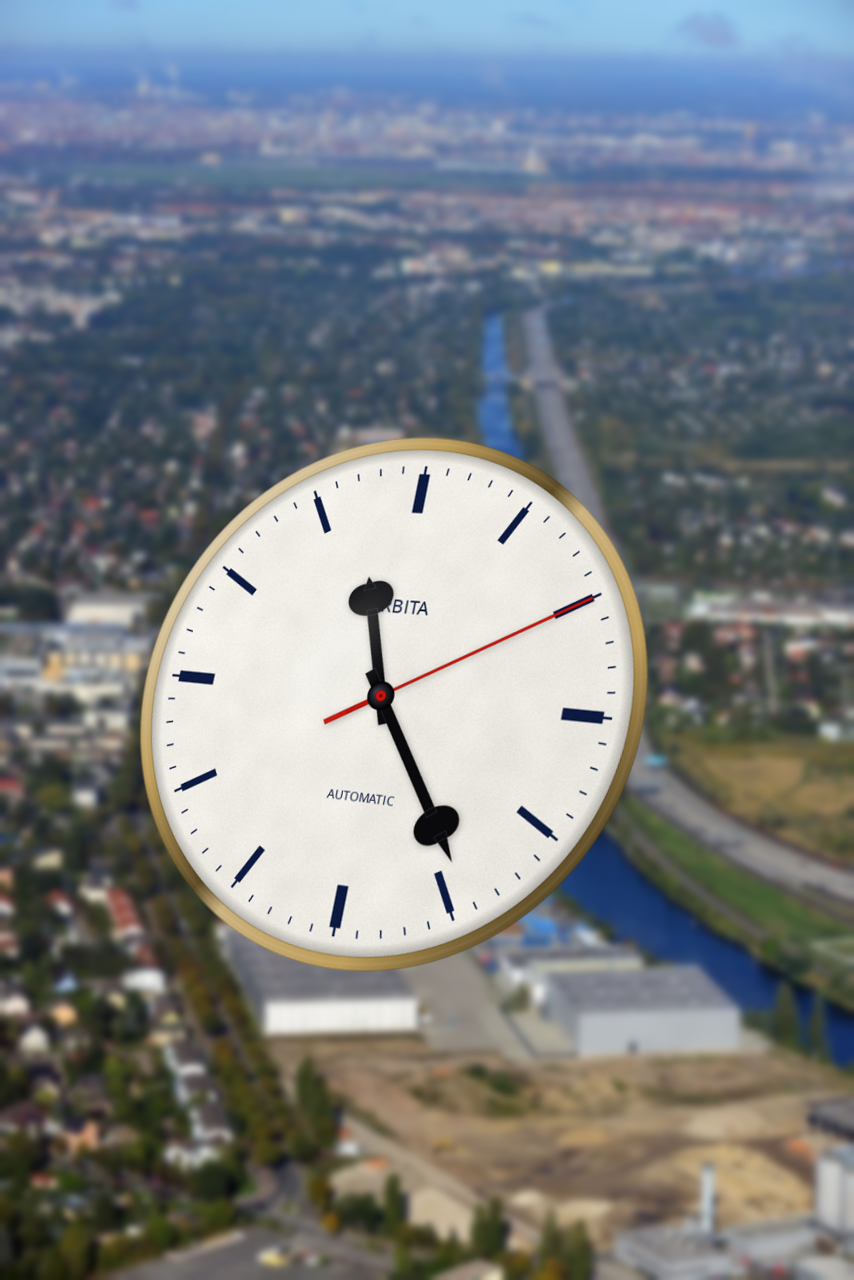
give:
11.24.10
